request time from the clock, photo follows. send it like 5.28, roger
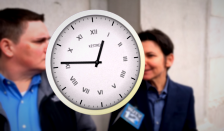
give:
12.46
